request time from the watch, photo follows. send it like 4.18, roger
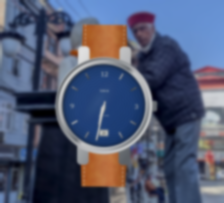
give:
6.32
